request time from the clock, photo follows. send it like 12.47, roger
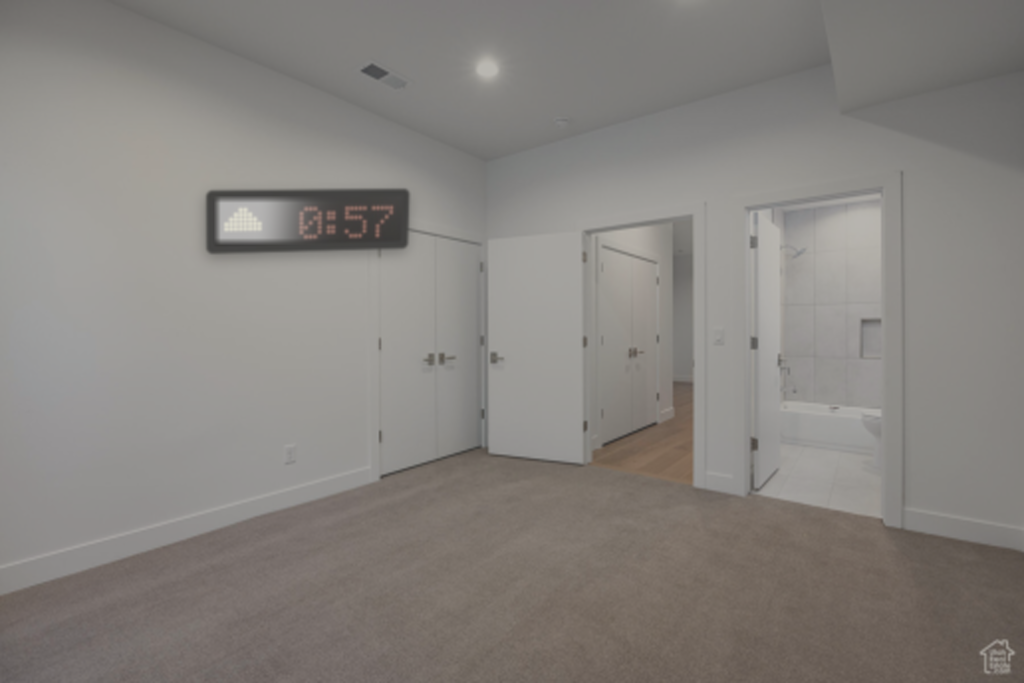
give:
0.57
